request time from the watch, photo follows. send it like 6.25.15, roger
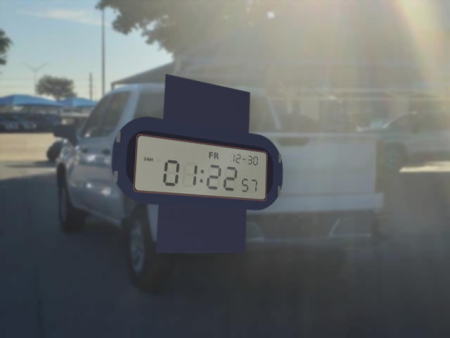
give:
1.22.57
